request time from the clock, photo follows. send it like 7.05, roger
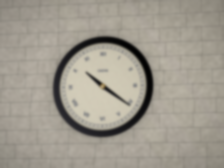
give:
10.21
